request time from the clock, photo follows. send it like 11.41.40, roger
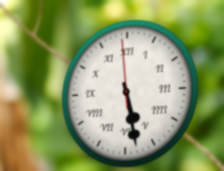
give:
5.27.59
